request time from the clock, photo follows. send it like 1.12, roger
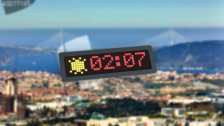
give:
2.07
